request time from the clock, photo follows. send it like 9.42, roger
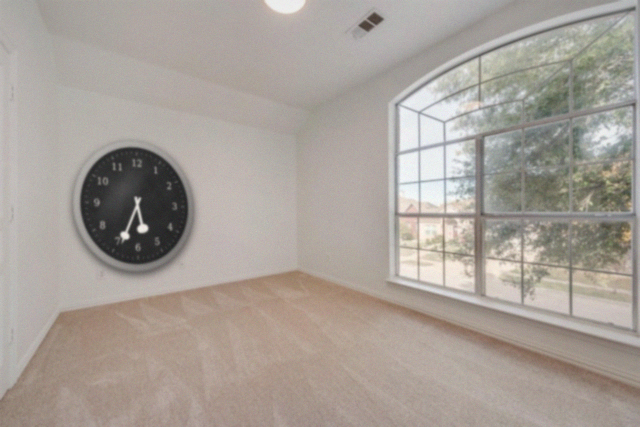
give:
5.34
